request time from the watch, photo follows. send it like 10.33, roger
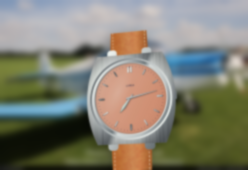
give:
7.13
